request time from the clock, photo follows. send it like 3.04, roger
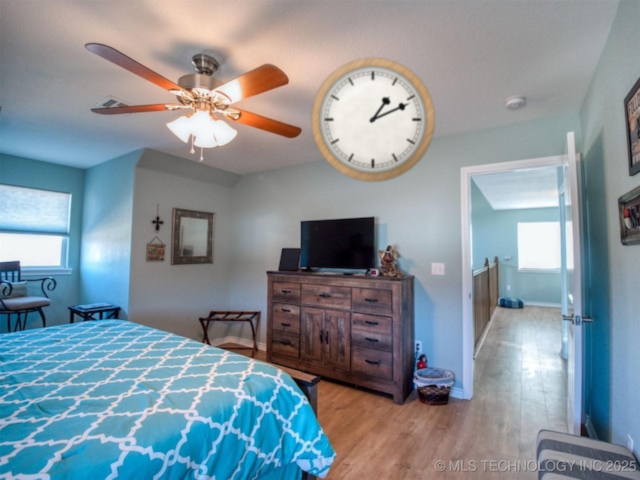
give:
1.11
